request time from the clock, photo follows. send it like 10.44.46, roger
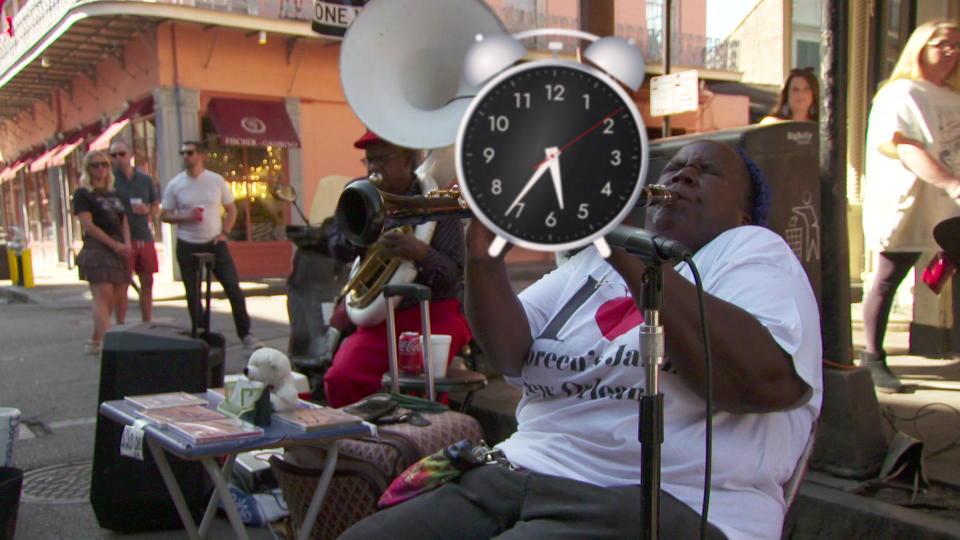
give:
5.36.09
